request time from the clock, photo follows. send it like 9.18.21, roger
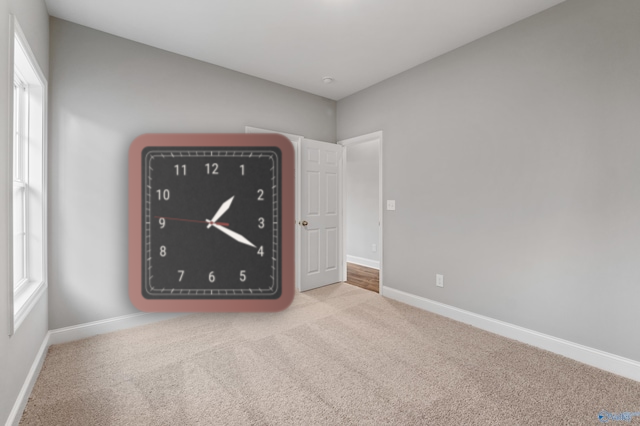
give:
1.19.46
